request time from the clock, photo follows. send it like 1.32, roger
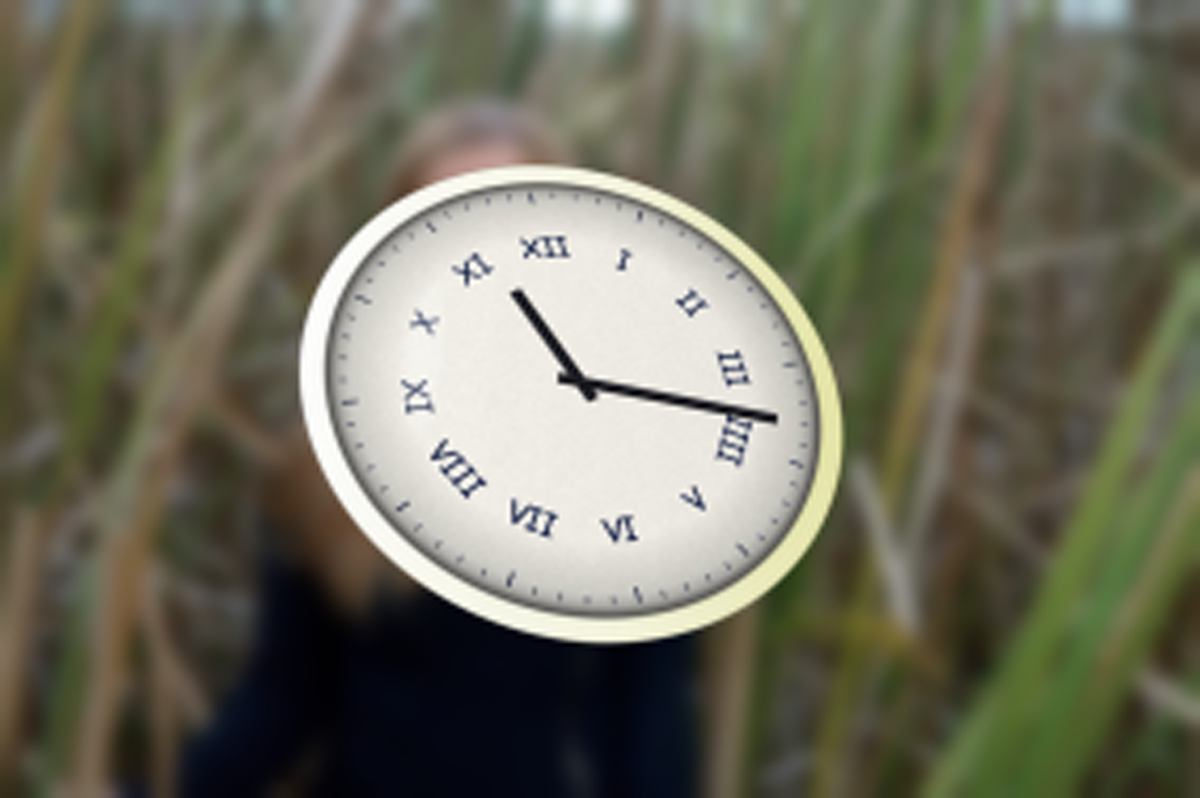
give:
11.18
